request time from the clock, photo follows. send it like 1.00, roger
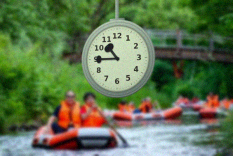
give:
10.45
